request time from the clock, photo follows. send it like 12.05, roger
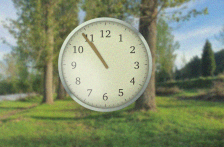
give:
10.54
